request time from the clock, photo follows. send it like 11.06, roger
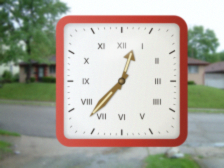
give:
12.37
